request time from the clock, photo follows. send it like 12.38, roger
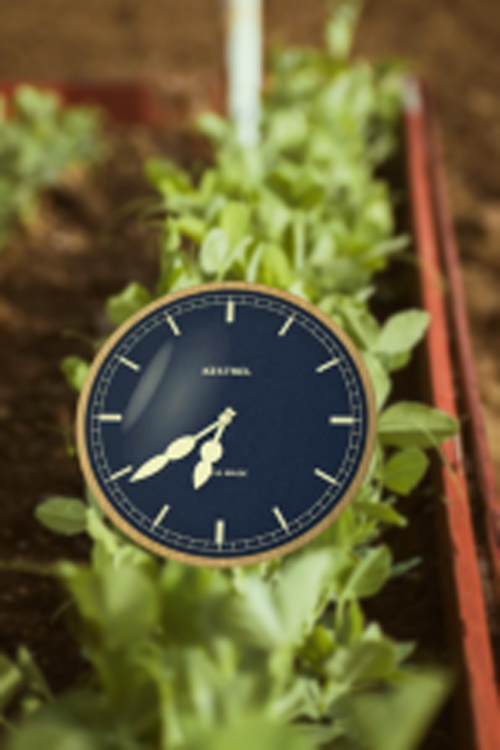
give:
6.39
